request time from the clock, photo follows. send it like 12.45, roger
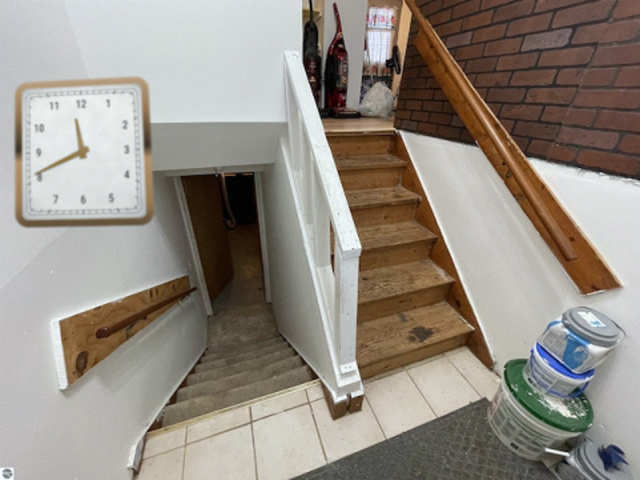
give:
11.41
